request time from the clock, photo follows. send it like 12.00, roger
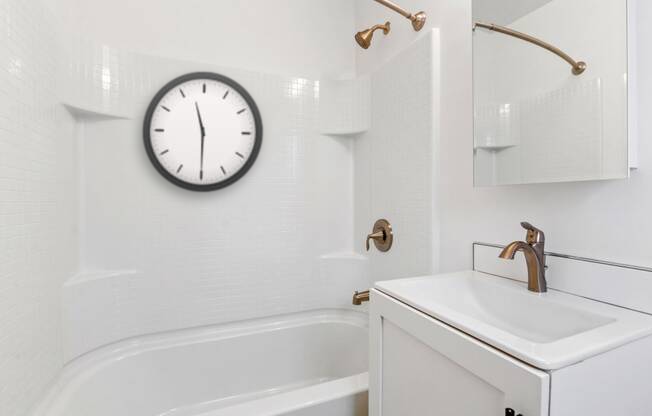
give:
11.30
